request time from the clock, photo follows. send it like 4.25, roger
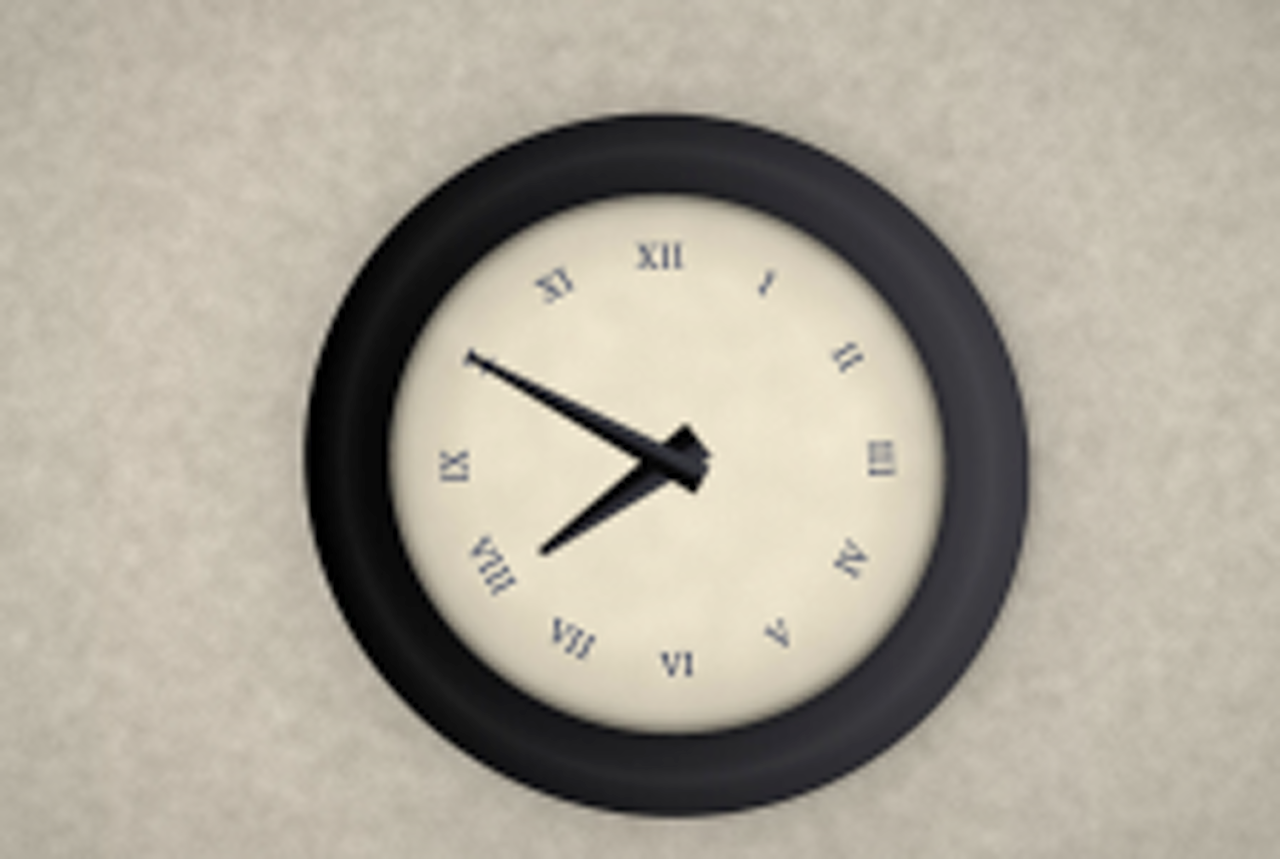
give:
7.50
